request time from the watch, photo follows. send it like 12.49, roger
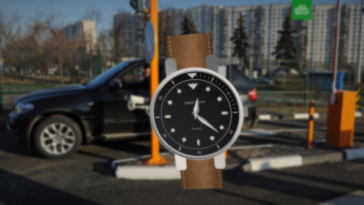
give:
12.22
